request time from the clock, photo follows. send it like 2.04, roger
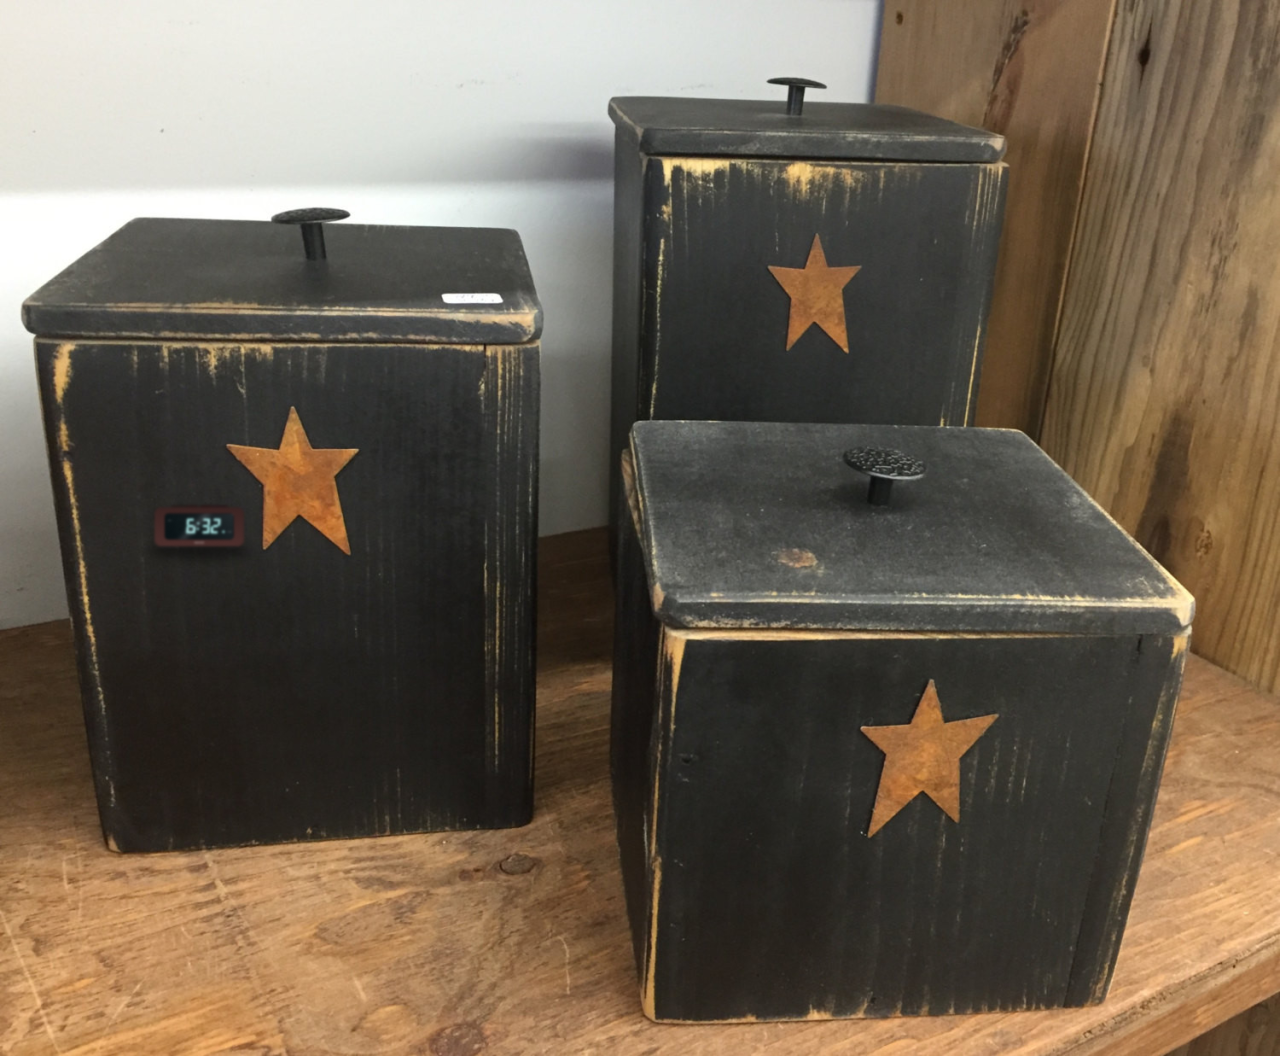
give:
6.32
